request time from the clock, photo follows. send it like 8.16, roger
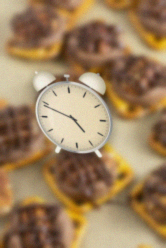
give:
4.49
